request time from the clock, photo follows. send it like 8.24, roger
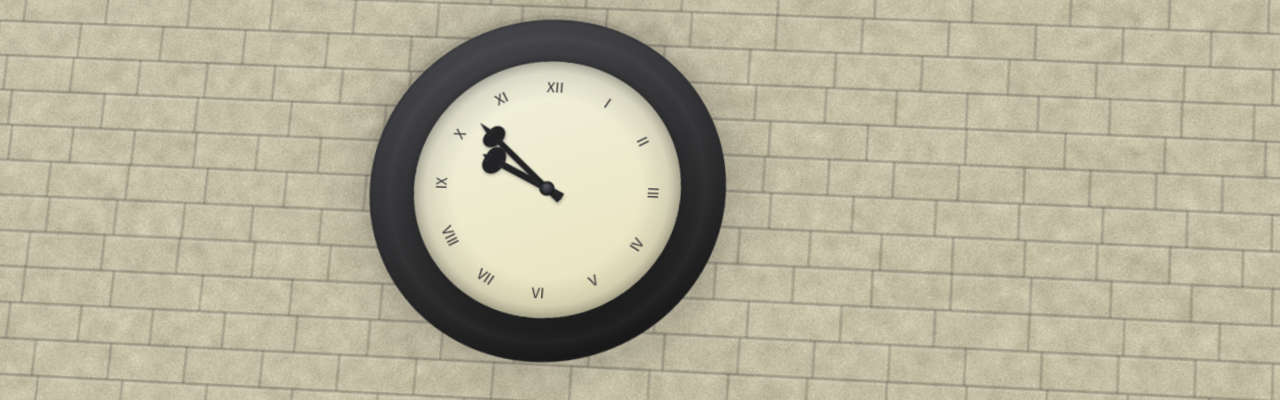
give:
9.52
